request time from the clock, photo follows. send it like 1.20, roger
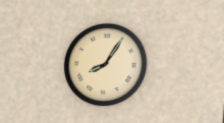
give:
8.05
